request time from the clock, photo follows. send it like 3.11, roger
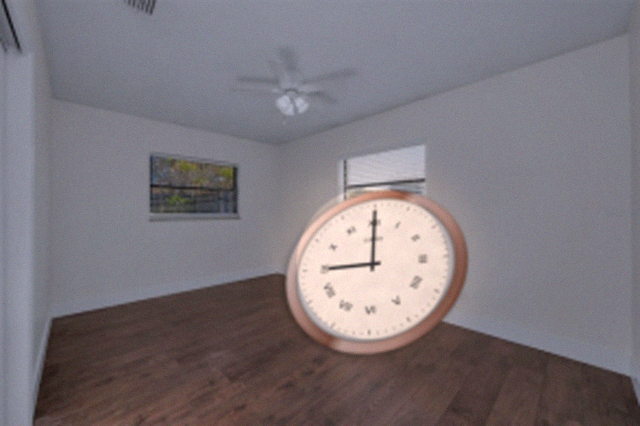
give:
9.00
